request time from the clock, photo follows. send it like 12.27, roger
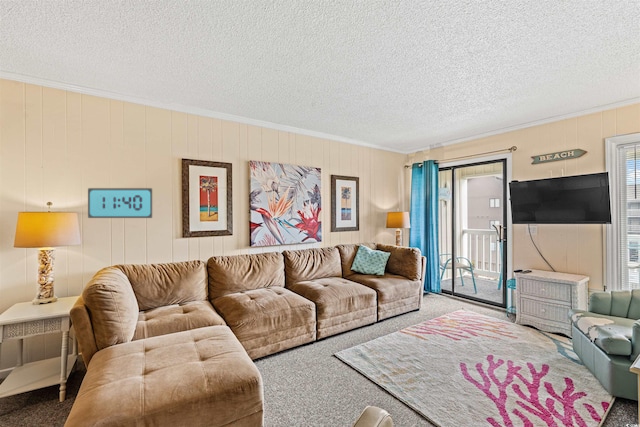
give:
11.40
